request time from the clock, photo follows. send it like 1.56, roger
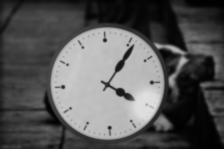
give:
4.06
